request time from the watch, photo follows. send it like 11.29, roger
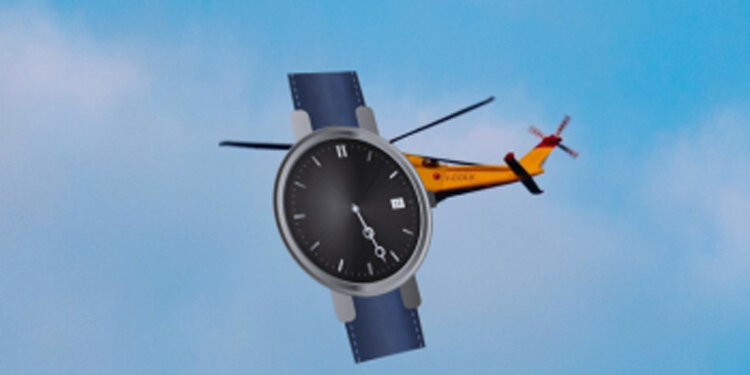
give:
5.27
